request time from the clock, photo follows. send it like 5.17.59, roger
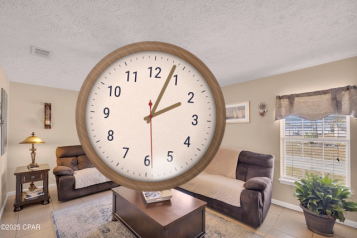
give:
2.03.29
